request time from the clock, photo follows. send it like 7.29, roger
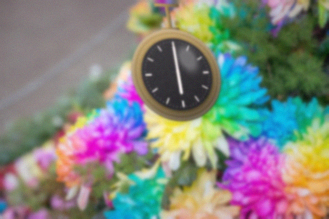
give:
6.00
